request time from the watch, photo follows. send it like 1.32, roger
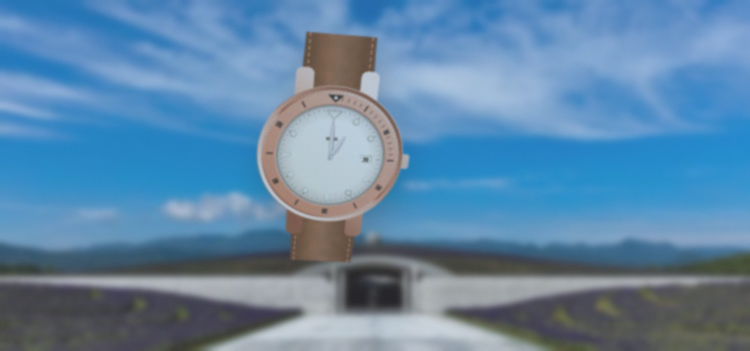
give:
1.00
